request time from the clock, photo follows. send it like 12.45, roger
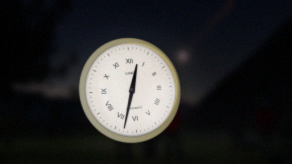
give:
12.33
